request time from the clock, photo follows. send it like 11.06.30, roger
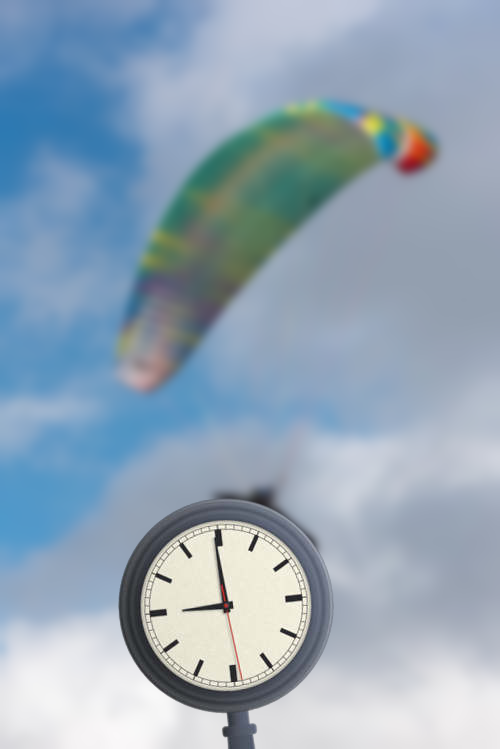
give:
8.59.29
